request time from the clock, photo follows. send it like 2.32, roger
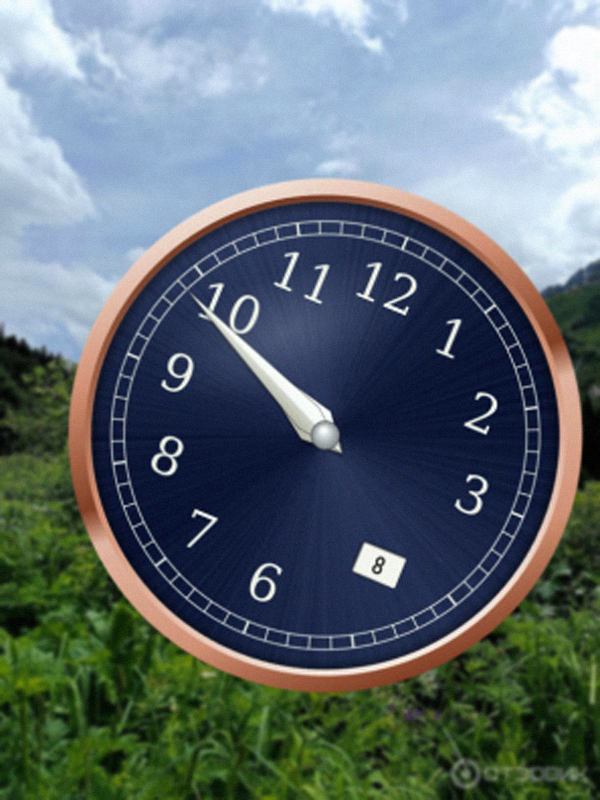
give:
9.49
